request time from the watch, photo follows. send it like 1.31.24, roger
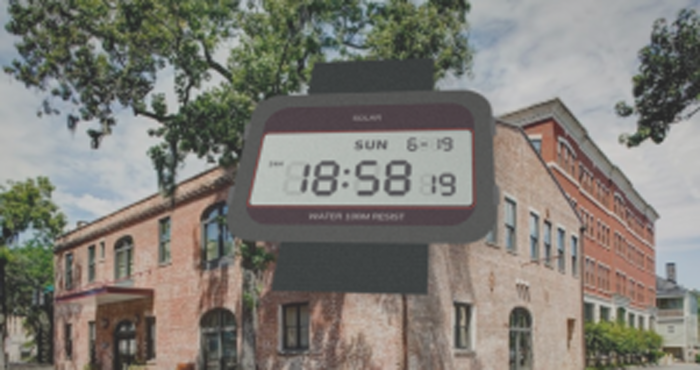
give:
18.58.19
